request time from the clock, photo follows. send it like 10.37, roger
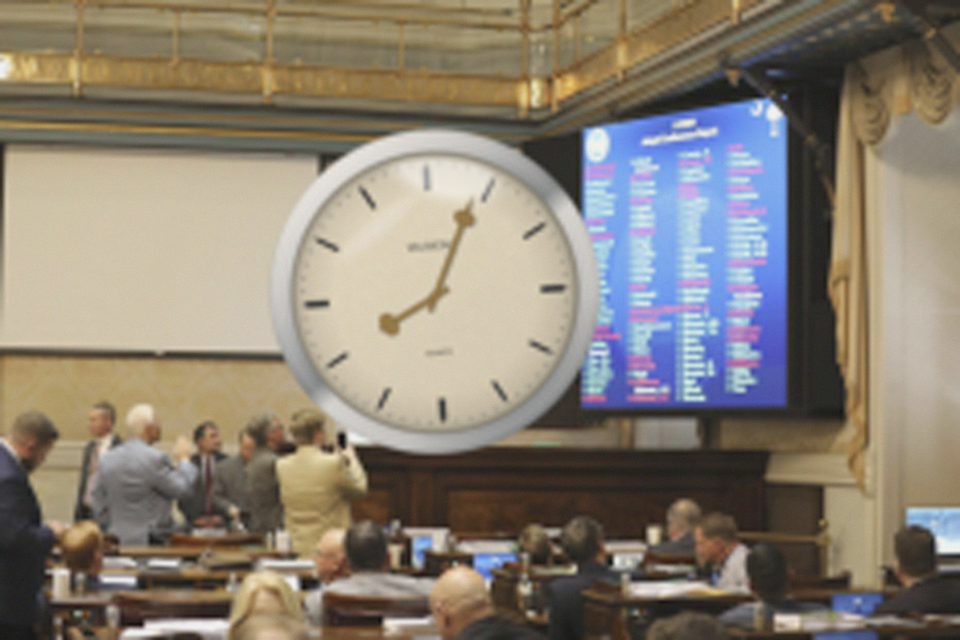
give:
8.04
